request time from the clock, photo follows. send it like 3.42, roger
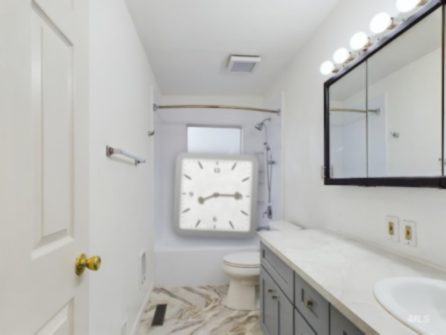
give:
8.15
